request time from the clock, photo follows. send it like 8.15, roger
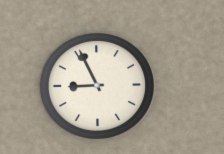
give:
8.56
